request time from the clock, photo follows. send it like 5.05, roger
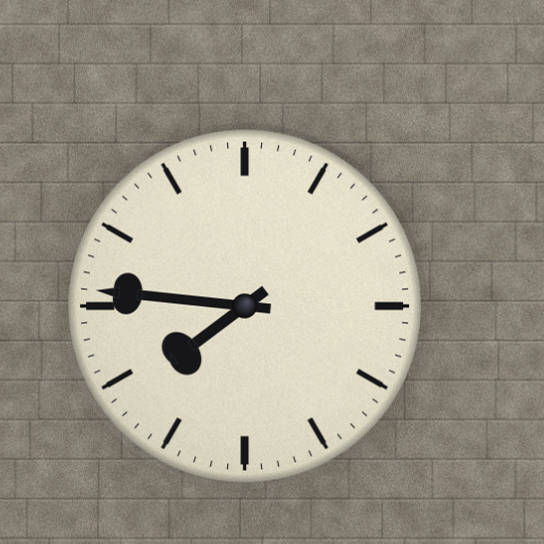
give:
7.46
